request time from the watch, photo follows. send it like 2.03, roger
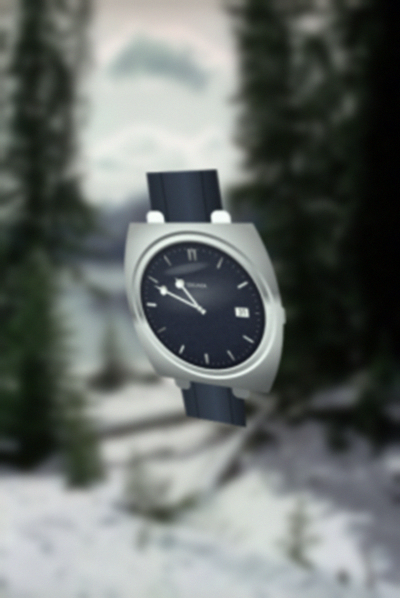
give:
10.49
